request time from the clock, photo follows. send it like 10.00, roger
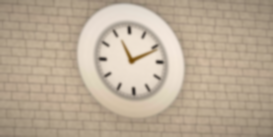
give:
11.11
